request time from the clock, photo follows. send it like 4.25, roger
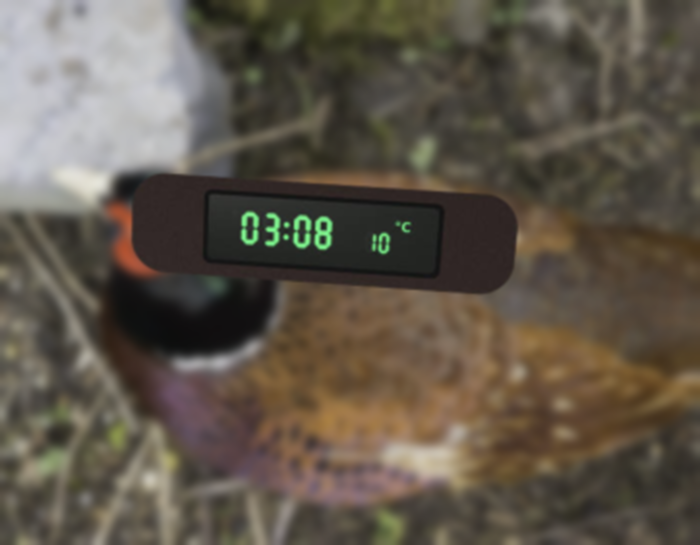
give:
3.08
